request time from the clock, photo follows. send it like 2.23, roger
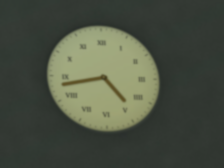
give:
4.43
